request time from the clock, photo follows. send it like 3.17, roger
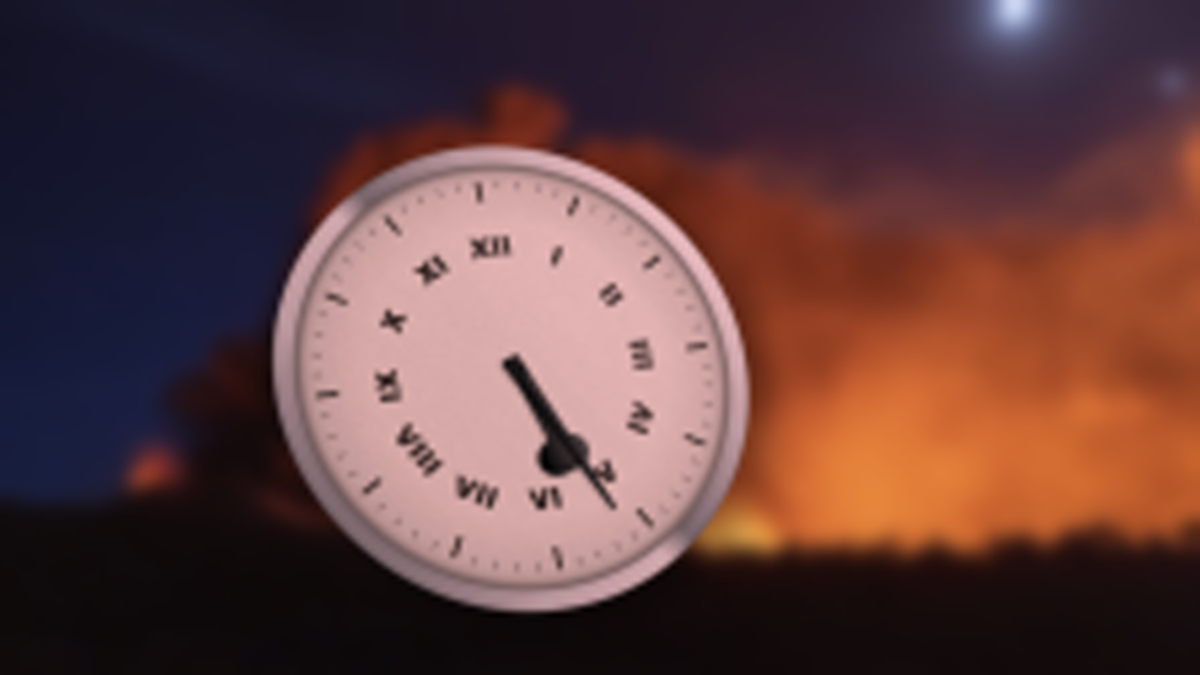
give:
5.26
